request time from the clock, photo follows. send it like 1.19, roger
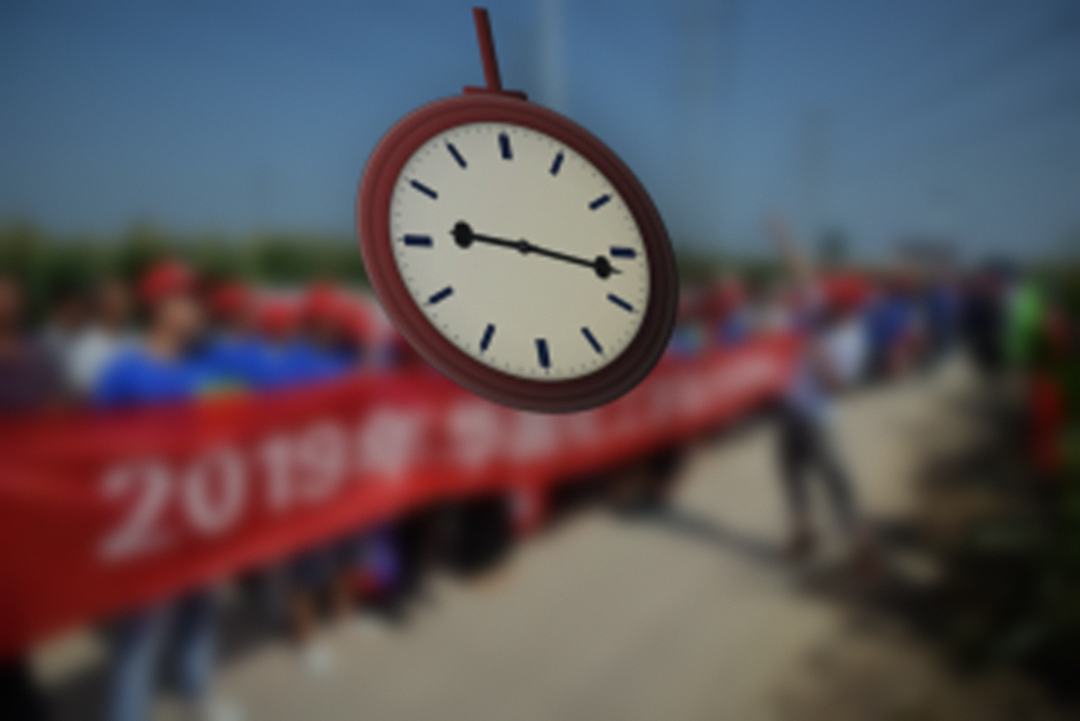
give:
9.17
